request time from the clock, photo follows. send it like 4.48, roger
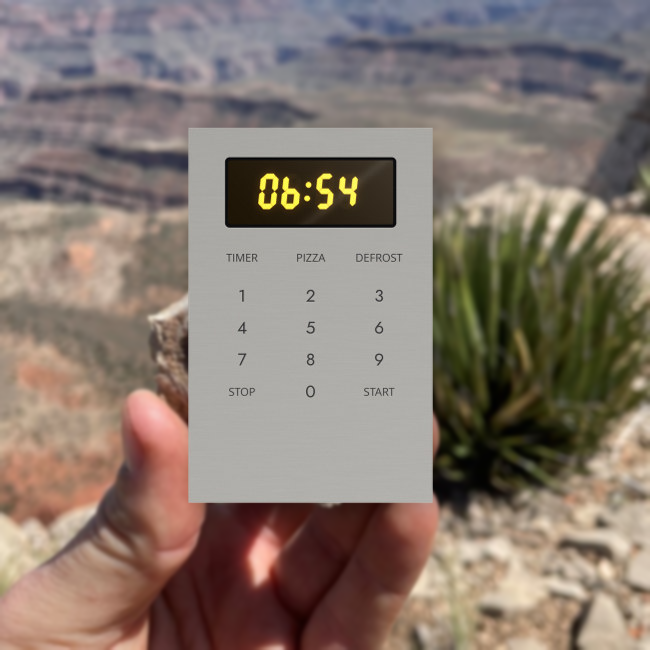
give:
6.54
